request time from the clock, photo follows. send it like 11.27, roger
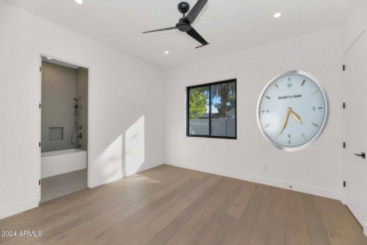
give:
4.34
